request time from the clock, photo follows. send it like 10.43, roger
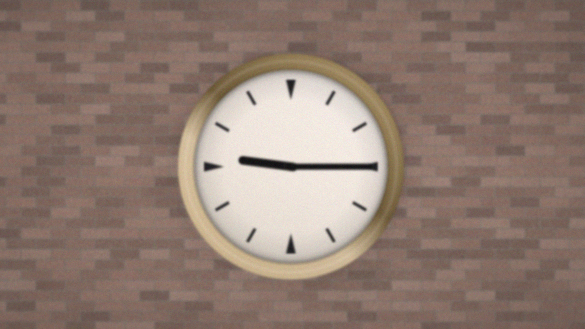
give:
9.15
